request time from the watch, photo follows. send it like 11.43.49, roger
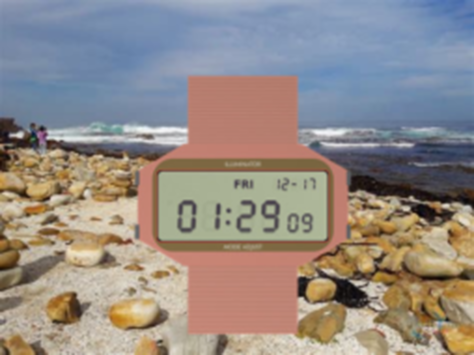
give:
1.29.09
